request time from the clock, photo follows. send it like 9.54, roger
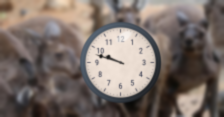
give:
9.48
